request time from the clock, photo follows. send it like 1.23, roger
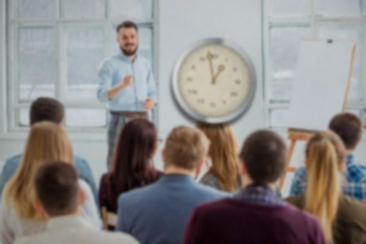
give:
12.58
